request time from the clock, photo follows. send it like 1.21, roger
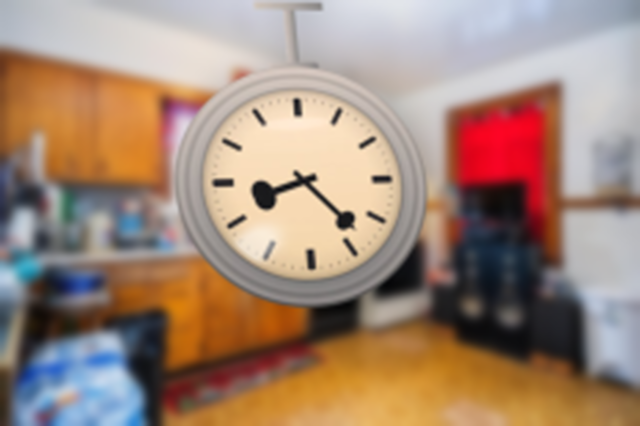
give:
8.23
